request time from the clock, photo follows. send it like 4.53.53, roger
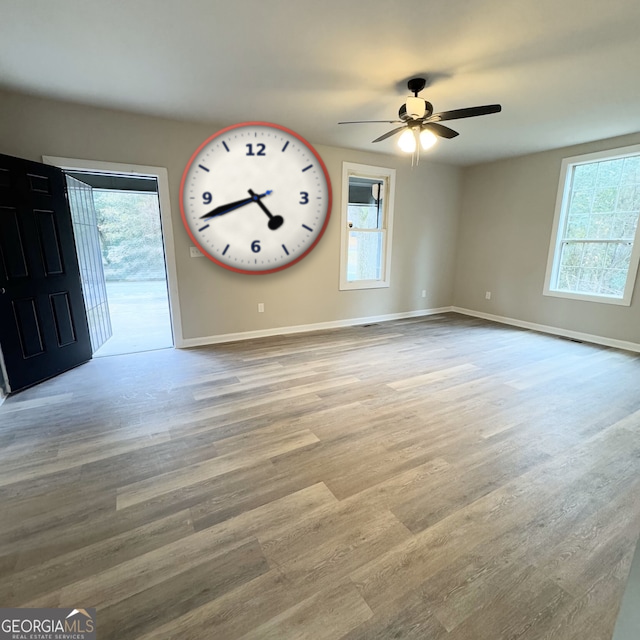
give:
4.41.41
